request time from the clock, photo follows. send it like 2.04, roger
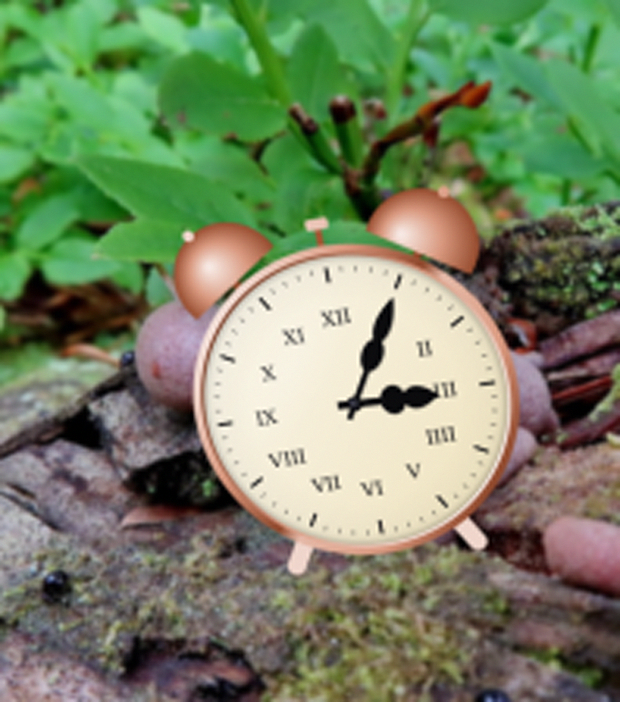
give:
3.05
